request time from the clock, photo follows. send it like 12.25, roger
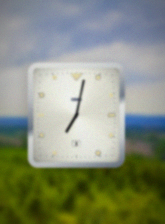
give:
7.02
